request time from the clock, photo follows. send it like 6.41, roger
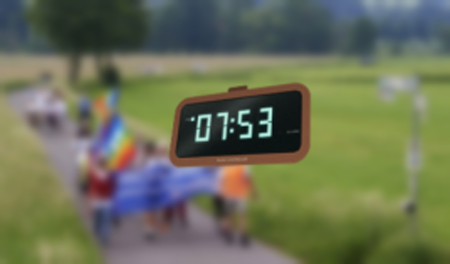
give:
7.53
